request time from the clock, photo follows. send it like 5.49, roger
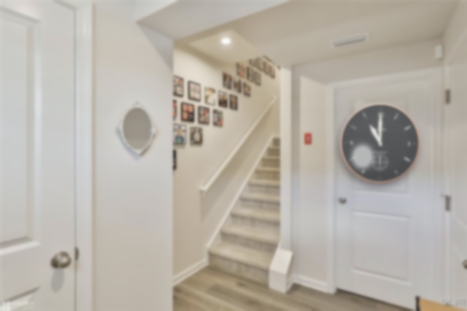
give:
11.00
